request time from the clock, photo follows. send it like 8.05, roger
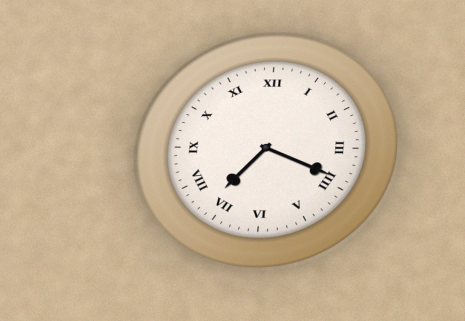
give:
7.19
